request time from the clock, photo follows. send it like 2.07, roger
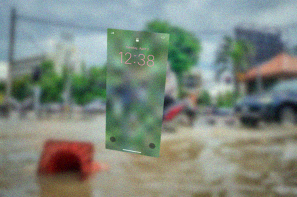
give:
12.38
